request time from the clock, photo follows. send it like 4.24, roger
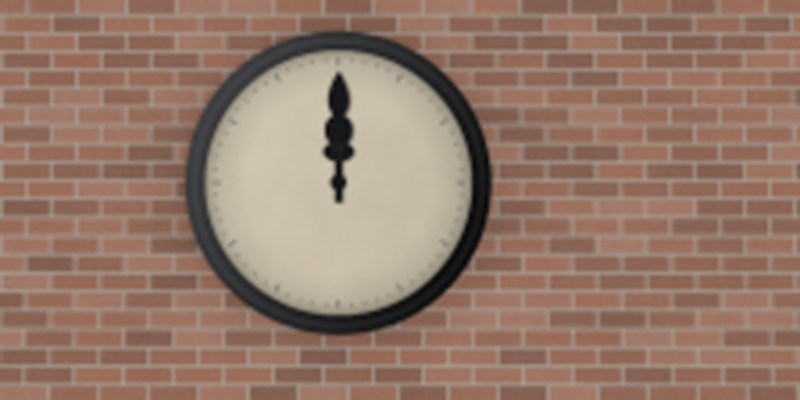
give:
12.00
